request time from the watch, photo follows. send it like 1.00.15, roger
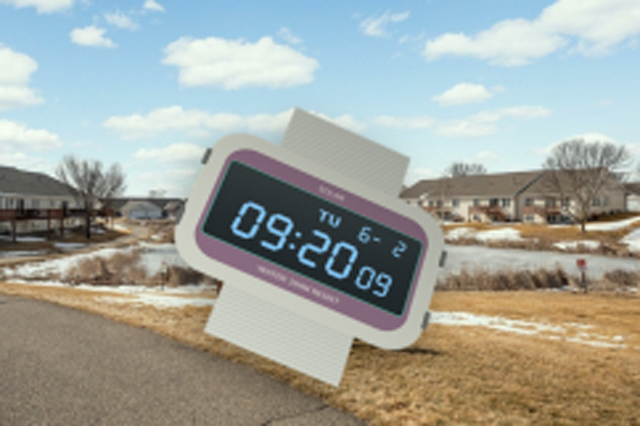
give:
9.20.09
